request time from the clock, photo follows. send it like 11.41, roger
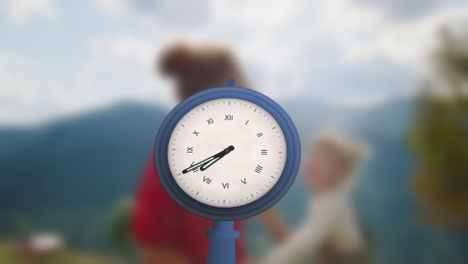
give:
7.40
